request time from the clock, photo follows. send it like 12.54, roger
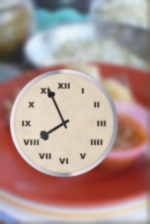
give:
7.56
